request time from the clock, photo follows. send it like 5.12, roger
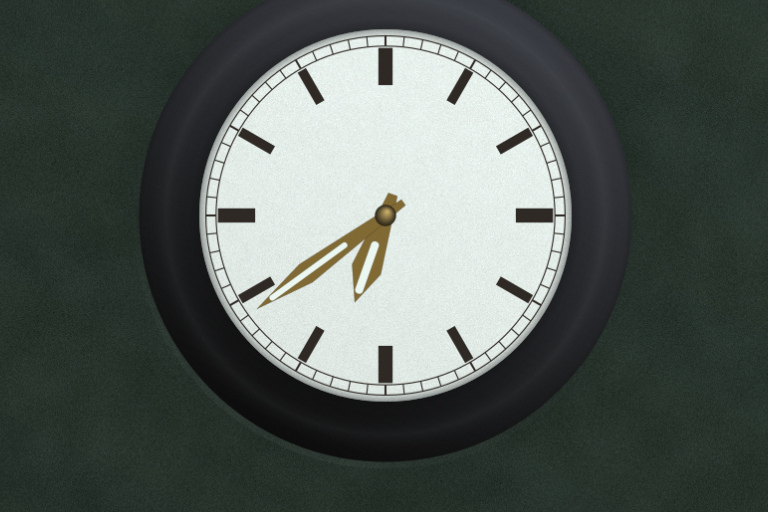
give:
6.39
